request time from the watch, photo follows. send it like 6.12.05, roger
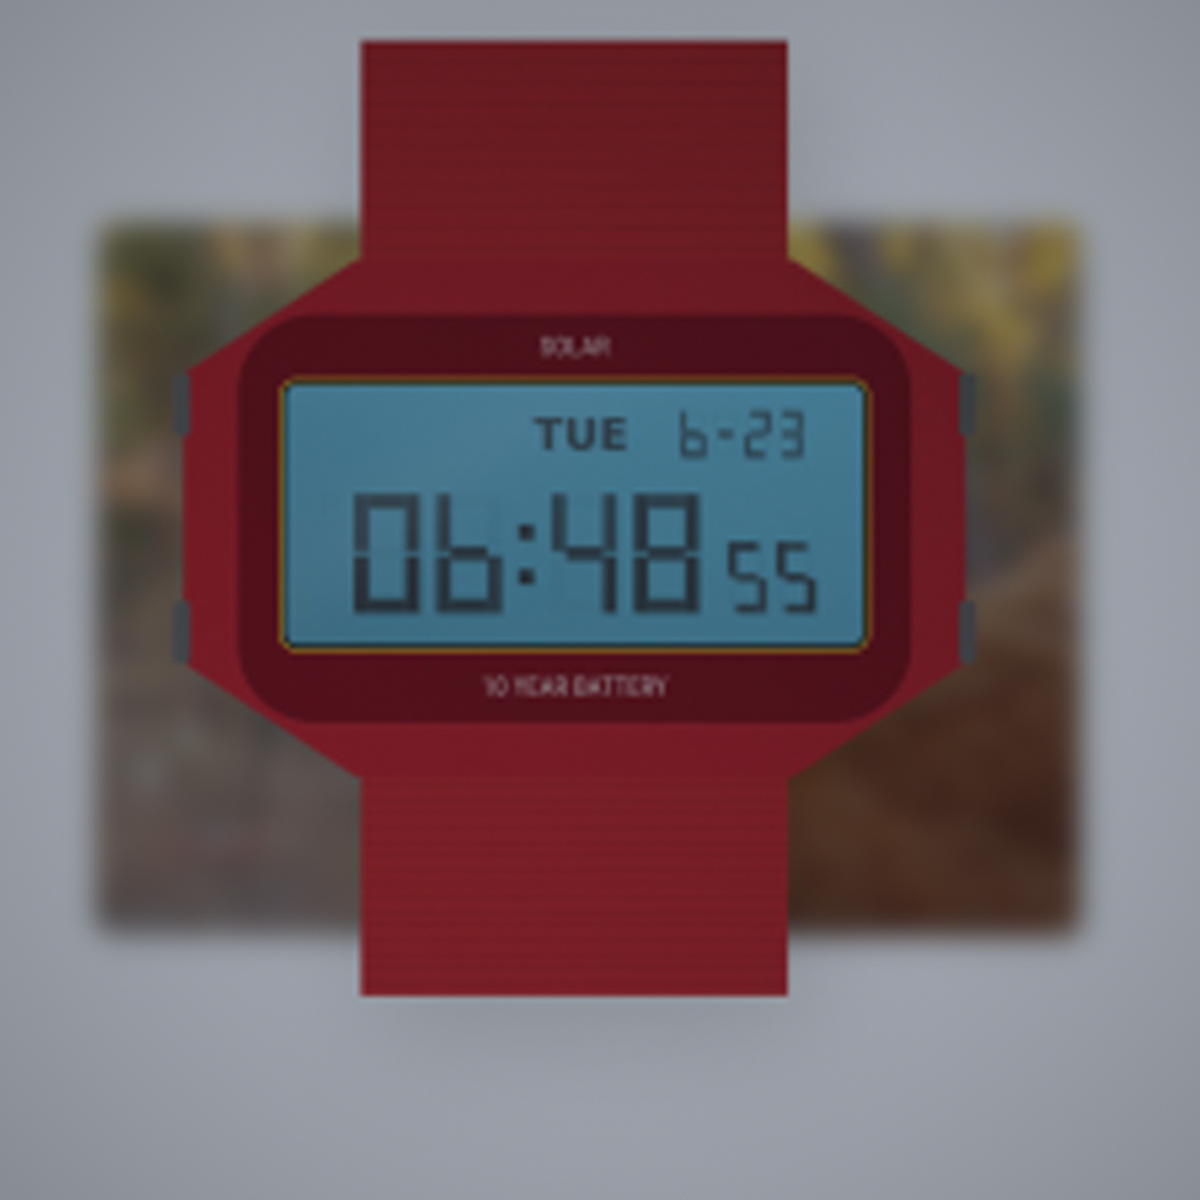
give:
6.48.55
